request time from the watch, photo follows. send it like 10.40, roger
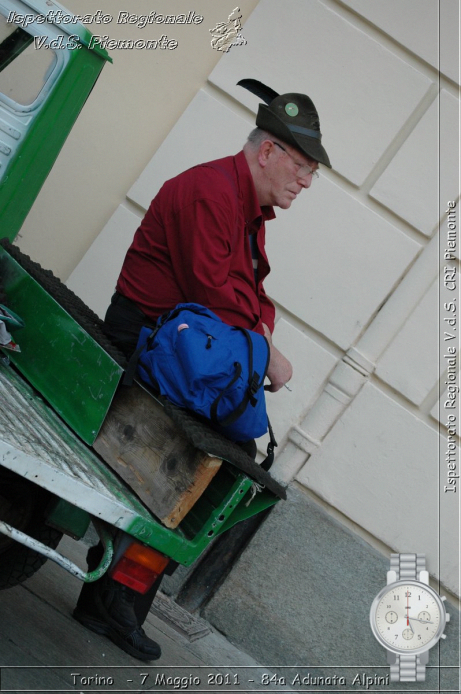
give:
5.17
